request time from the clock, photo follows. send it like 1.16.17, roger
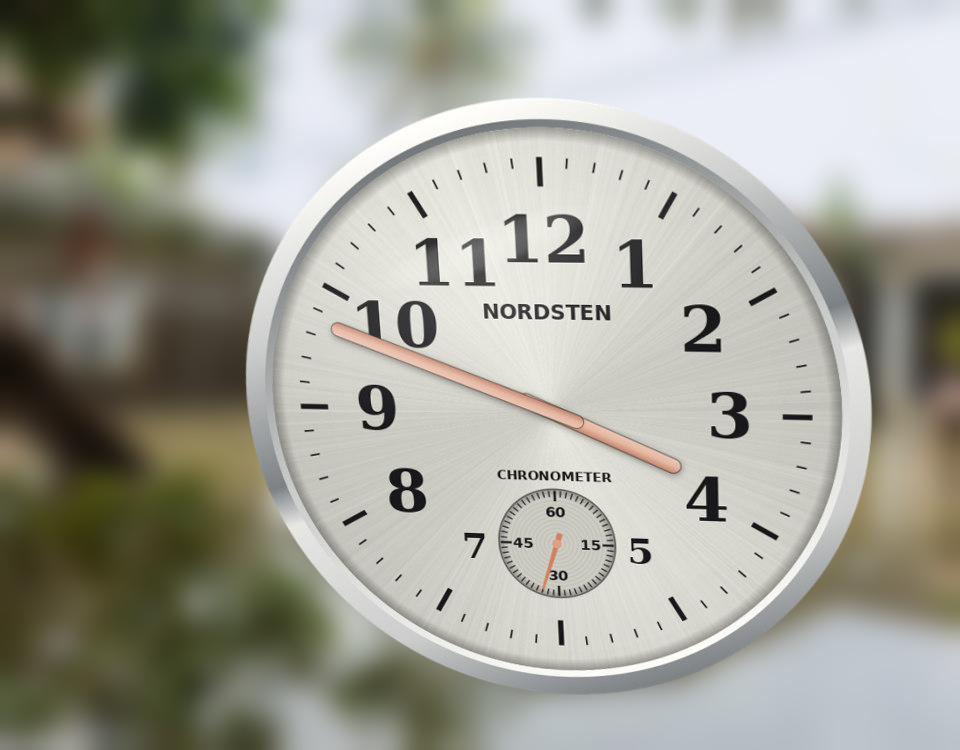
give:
3.48.33
